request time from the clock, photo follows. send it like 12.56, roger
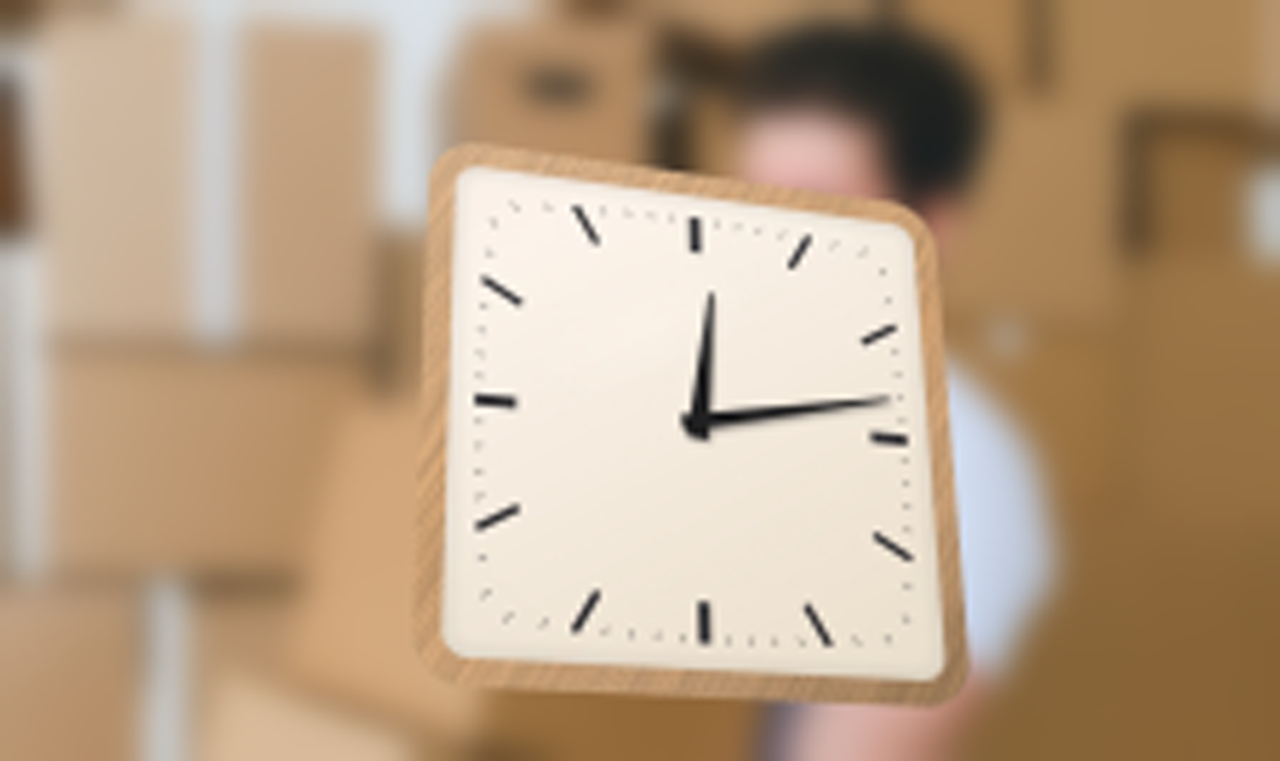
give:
12.13
